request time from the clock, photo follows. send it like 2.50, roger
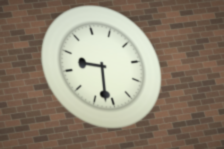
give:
9.32
